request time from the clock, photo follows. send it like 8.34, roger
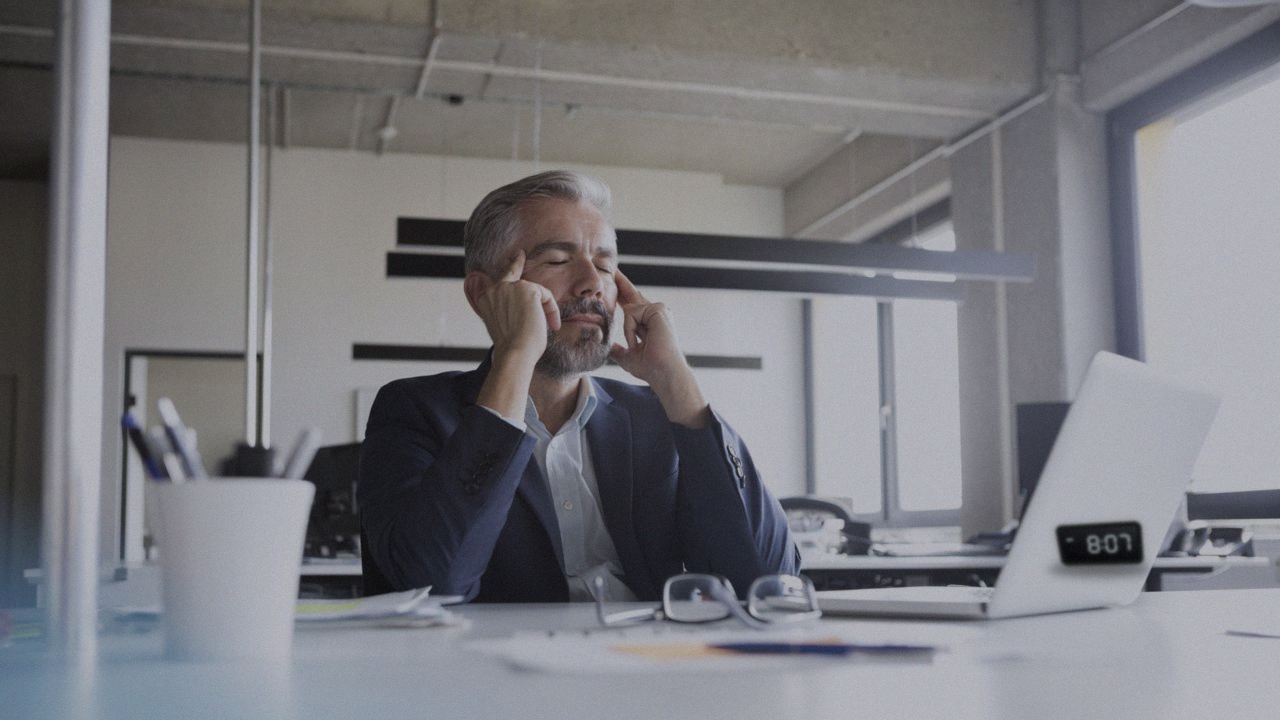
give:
8.07
